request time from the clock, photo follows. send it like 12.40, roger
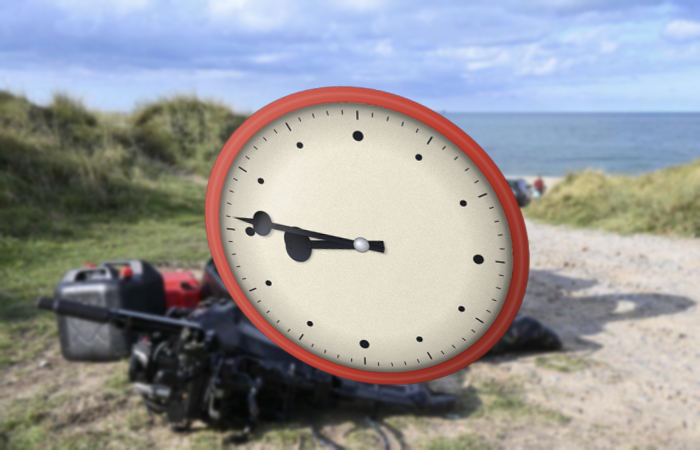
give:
8.46
